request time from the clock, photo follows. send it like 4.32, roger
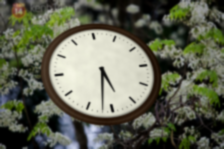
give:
5.32
